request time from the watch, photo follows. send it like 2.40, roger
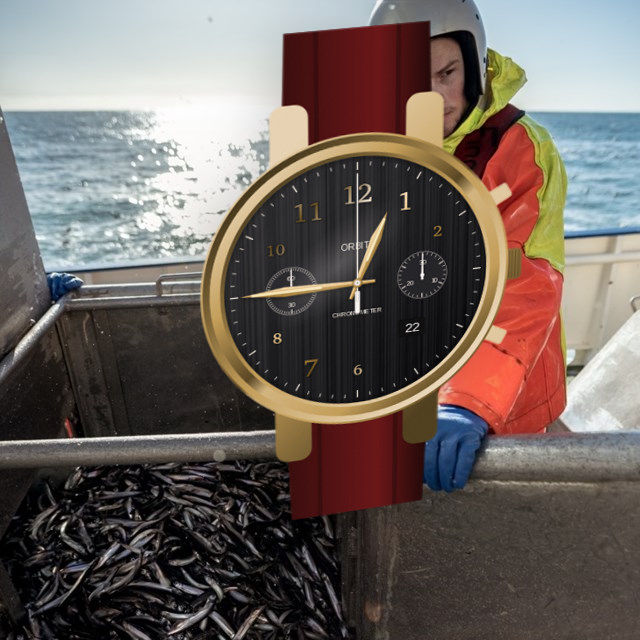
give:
12.45
